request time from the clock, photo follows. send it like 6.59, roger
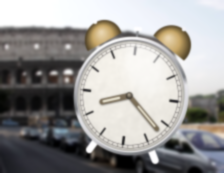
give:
8.22
